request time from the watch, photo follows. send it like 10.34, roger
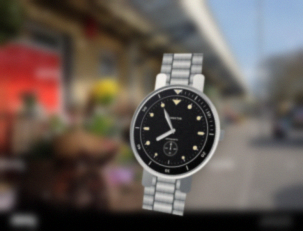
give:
7.55
